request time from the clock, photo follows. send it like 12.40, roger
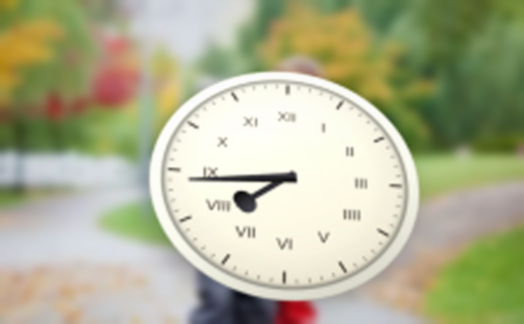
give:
7.44
